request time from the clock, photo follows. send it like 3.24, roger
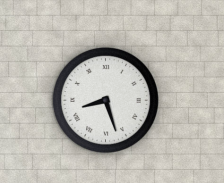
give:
8.27
